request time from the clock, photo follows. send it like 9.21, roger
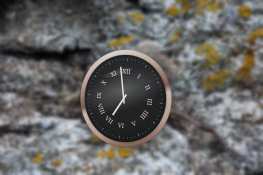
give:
6.58
